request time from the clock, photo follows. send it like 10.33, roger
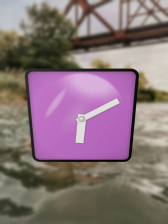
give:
6.10
